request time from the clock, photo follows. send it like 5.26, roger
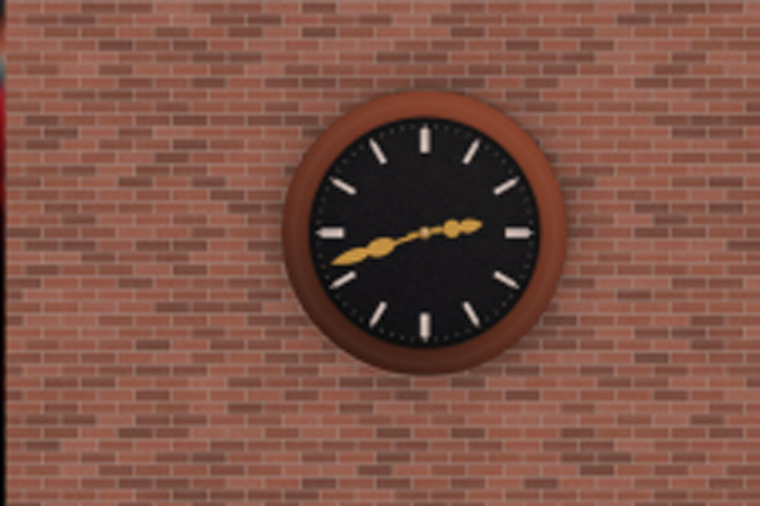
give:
2.42
